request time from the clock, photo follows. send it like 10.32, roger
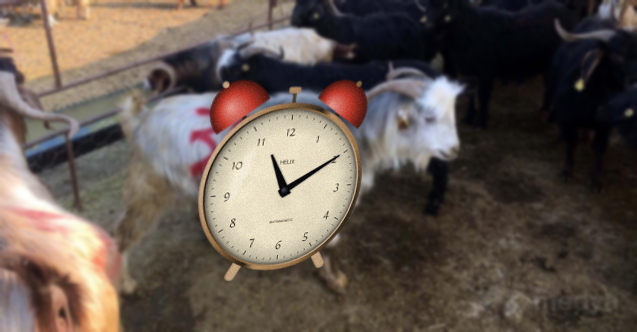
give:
11.10
